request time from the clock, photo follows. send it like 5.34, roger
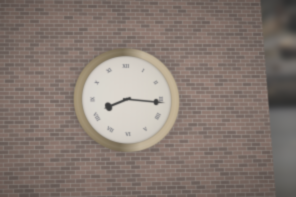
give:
8.16
